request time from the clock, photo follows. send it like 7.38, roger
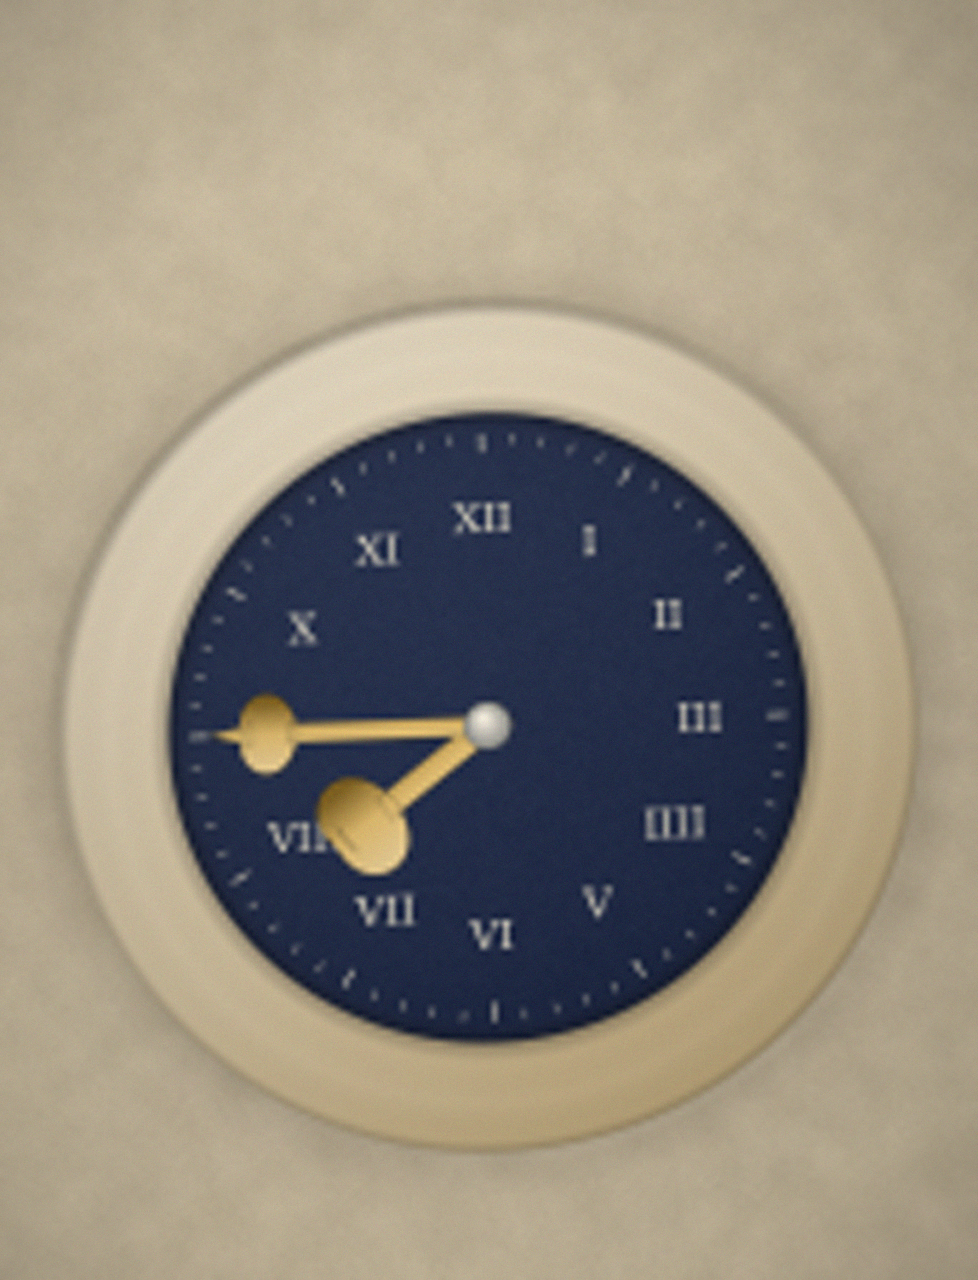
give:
7.45
